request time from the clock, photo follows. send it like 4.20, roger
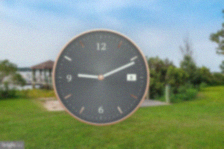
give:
9.11
